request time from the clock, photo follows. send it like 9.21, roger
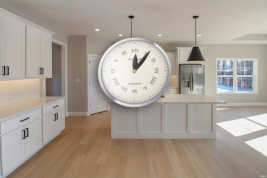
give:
12.06
